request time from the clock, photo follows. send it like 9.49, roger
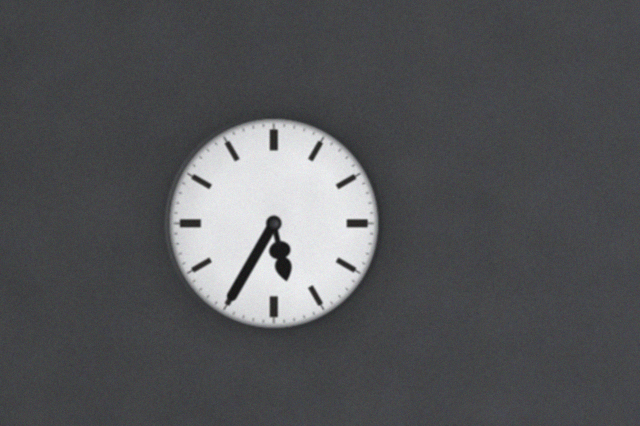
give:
5.35
